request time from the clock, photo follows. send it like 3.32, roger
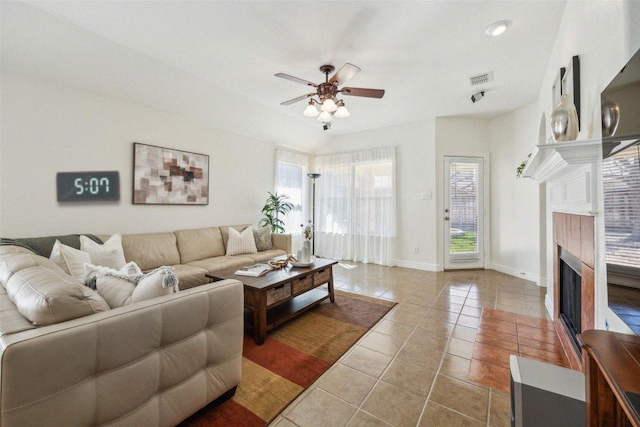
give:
5.07
